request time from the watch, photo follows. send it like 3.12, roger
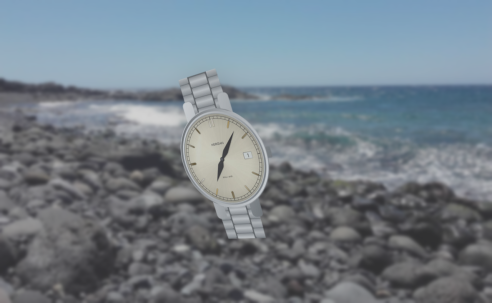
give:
7.07
